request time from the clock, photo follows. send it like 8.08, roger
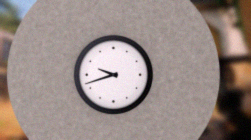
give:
9.42
